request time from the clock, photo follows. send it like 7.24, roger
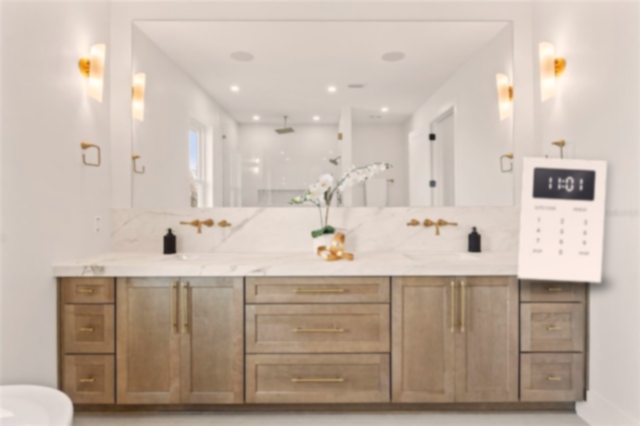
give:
11.01
